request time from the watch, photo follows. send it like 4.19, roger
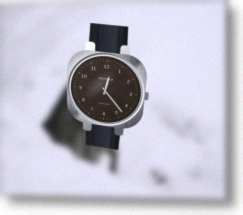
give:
12.23
